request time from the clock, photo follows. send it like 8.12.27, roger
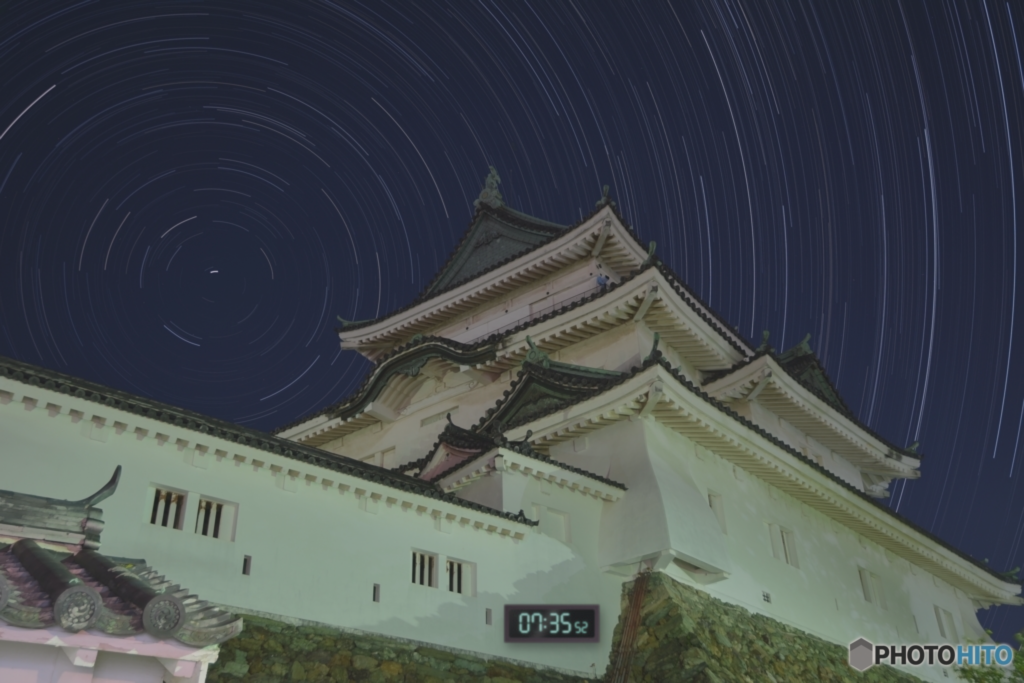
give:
7.35.52
